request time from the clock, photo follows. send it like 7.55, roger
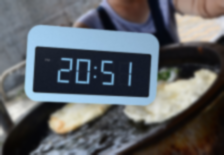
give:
20.51
